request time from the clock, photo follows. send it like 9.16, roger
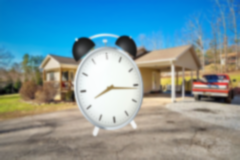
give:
8.16
